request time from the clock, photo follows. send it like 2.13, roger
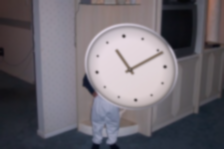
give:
11.11
